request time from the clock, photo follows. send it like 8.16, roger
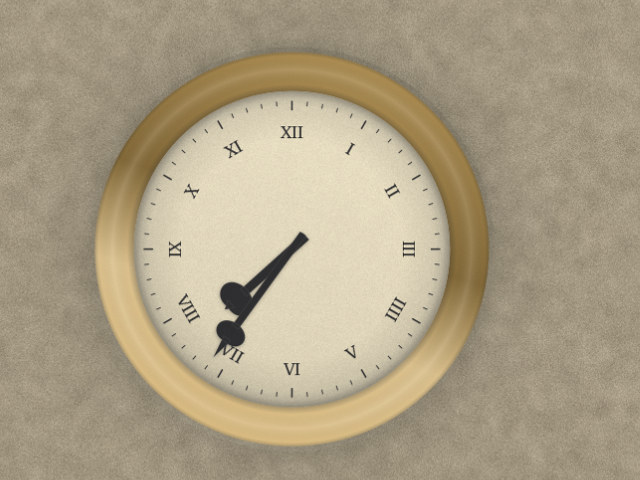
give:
7.36
